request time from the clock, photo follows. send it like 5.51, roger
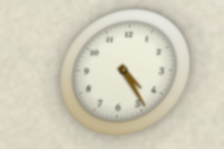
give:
4.24
